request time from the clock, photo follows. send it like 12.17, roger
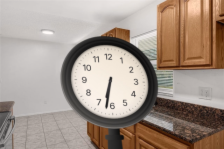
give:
6.32
